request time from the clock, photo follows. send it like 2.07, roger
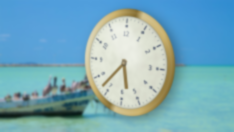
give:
5.37
